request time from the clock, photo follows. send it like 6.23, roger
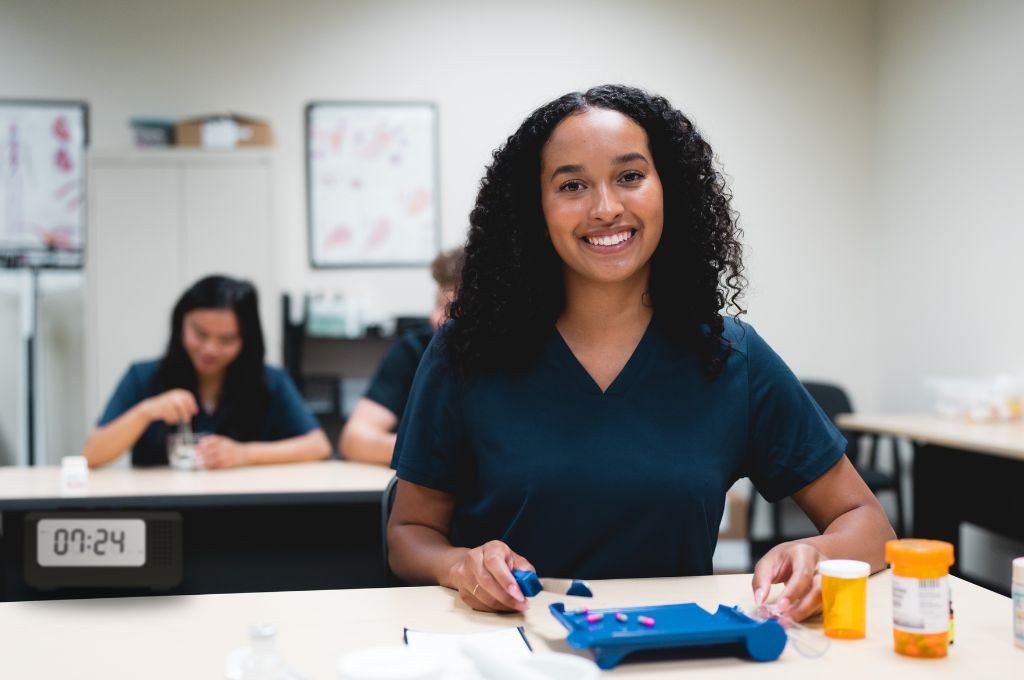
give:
7.24
